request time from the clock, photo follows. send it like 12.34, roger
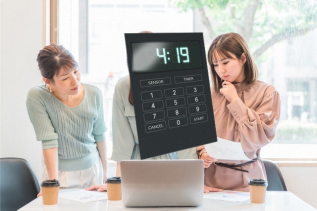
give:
4.19
